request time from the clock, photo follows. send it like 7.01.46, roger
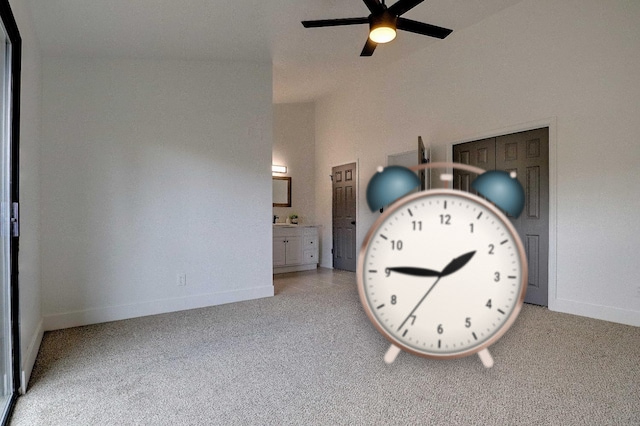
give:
1.45.36
